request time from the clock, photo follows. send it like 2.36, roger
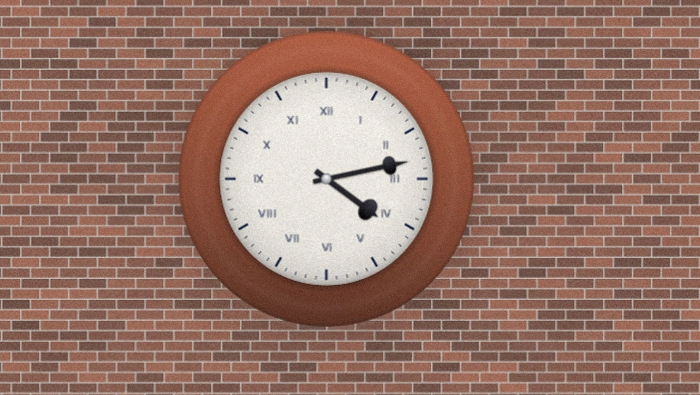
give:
4.13
